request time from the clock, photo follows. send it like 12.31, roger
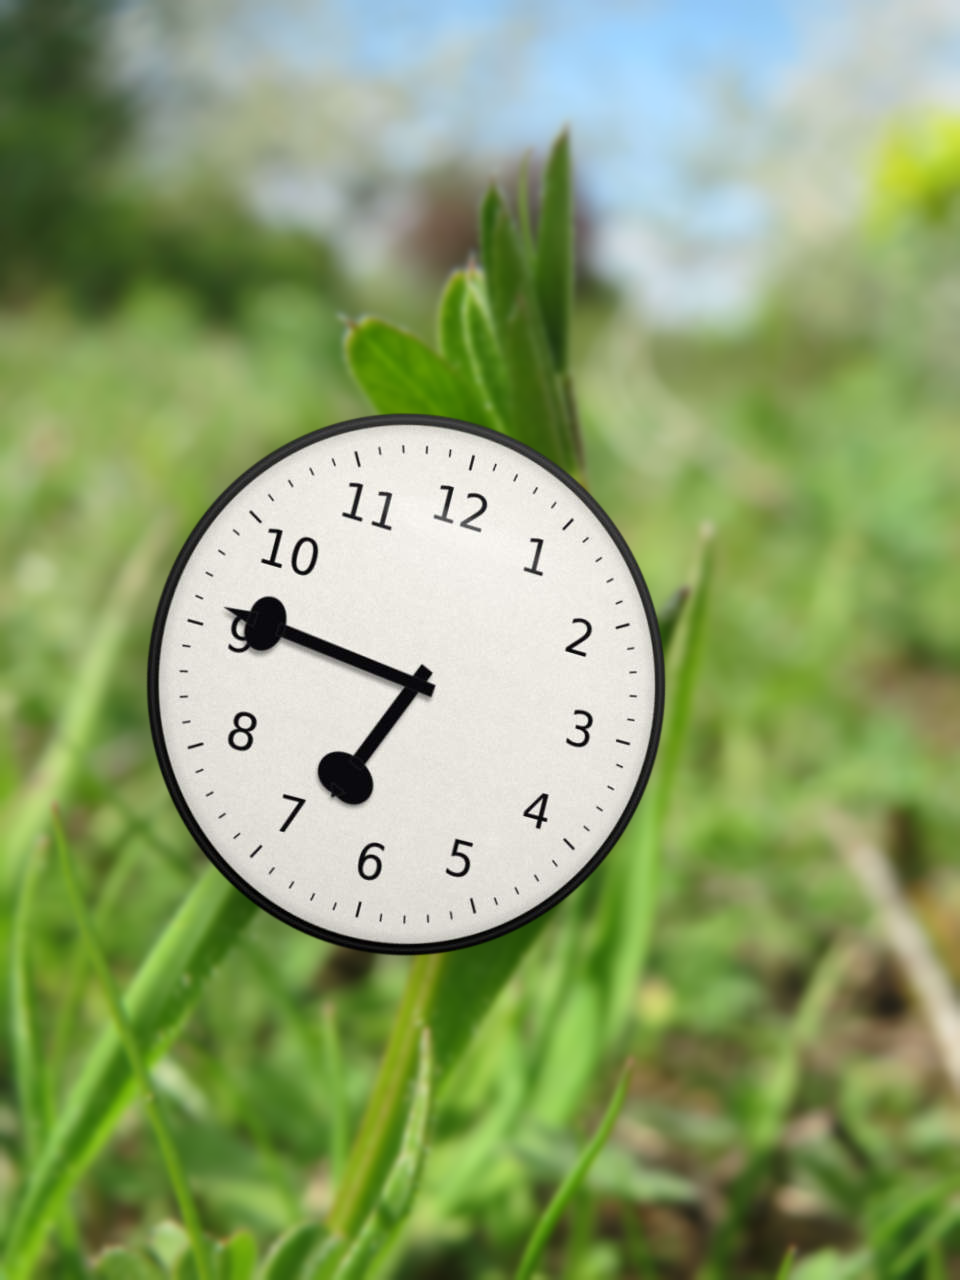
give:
6.46
